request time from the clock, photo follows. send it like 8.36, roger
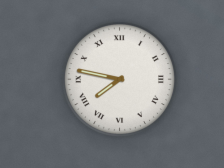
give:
7.47
